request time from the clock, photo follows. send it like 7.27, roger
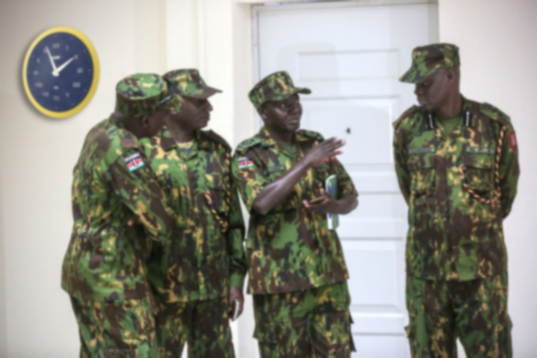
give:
1.56
